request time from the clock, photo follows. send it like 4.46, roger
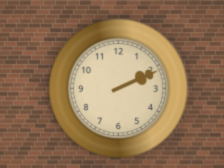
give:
2.11
